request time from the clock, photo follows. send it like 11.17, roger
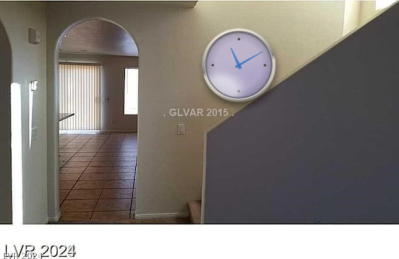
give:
11.10
